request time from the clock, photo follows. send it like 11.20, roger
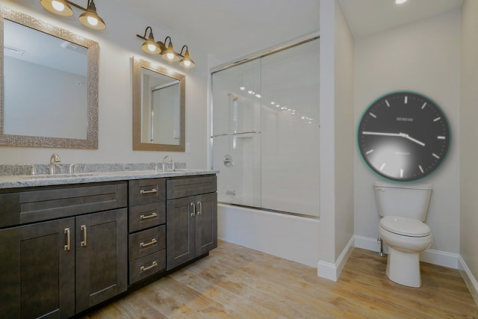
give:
3.45
